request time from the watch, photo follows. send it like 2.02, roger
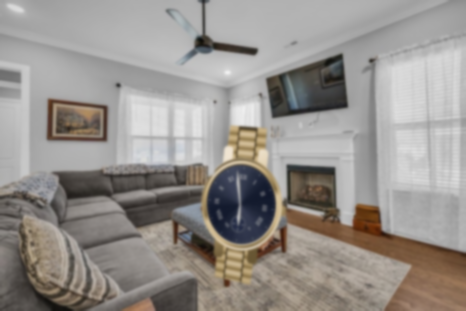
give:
5.58
